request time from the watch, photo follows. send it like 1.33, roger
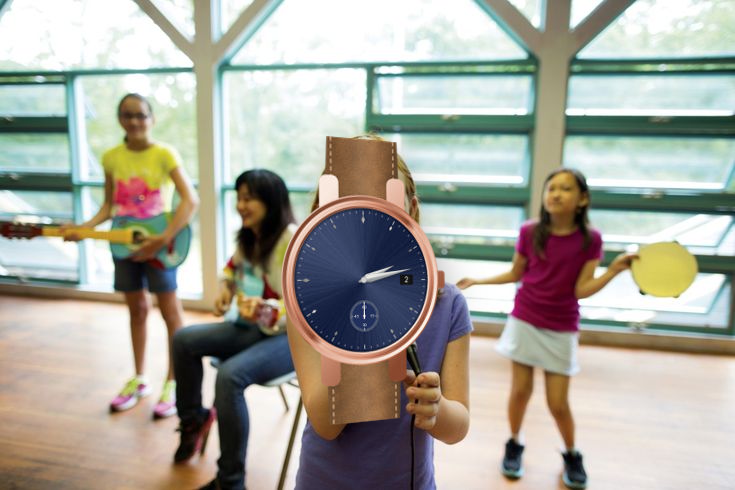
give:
2.13
